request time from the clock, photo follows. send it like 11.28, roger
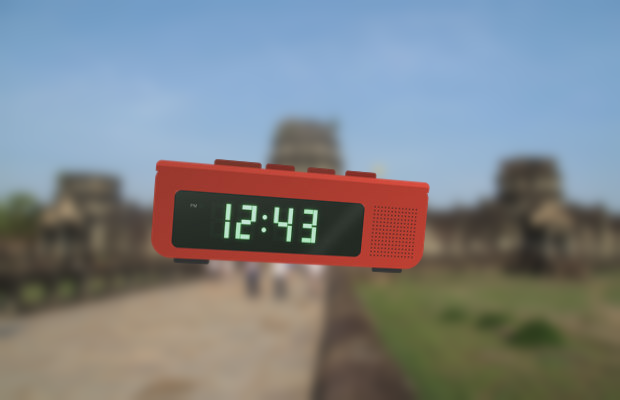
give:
12.43
